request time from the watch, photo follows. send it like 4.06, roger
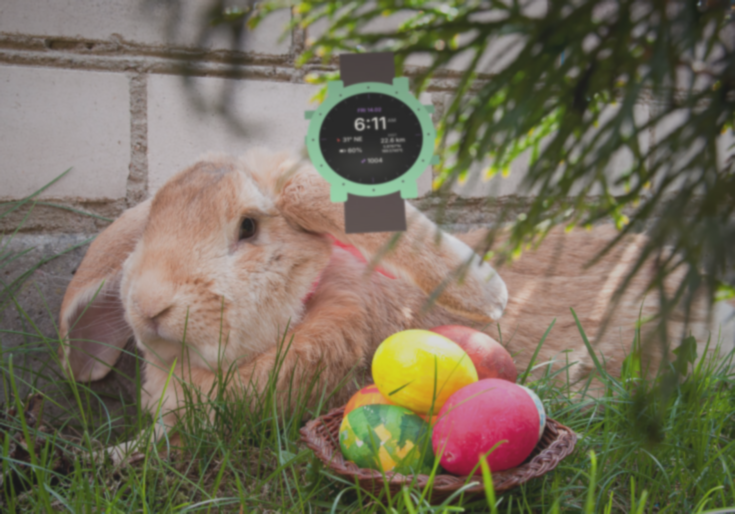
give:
6.11
